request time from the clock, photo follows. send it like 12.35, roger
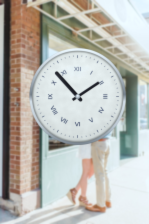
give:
1.53
